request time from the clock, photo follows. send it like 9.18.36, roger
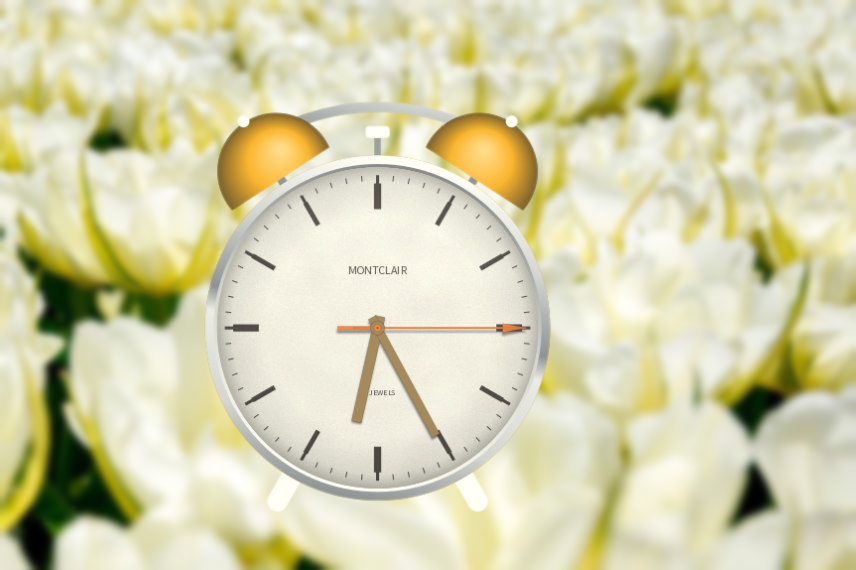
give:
6.25.15
